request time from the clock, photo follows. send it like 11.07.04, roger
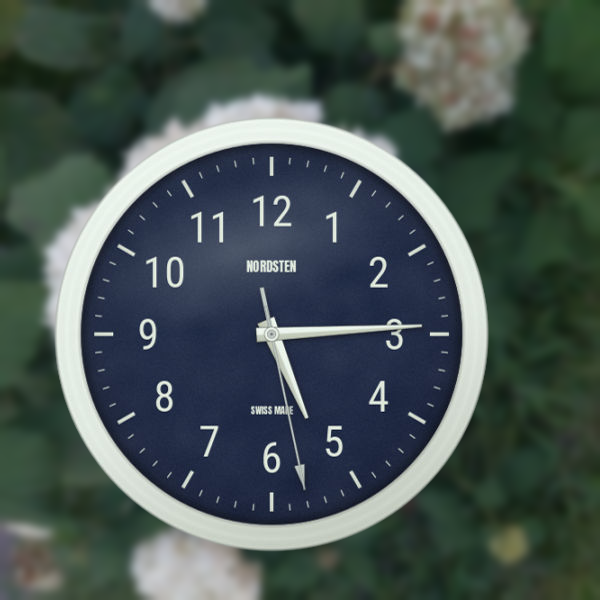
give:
5.14.28
